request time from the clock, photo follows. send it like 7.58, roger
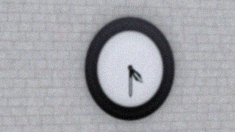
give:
4.30
